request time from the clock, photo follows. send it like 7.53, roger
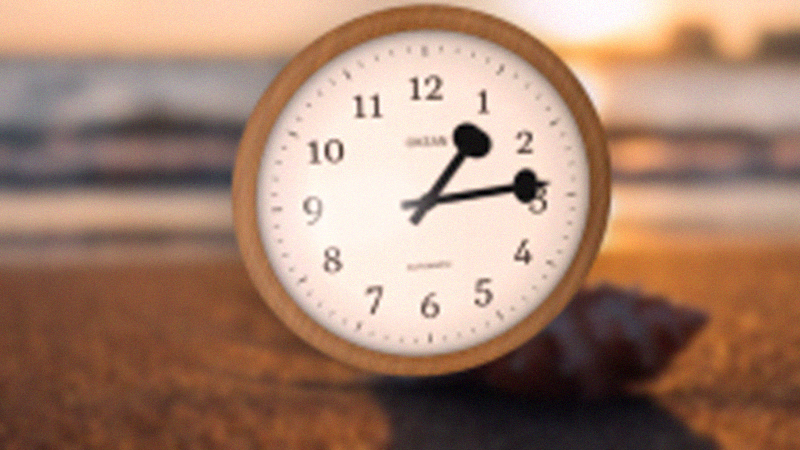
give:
1.14
